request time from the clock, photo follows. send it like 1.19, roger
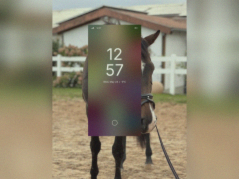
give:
12.57
